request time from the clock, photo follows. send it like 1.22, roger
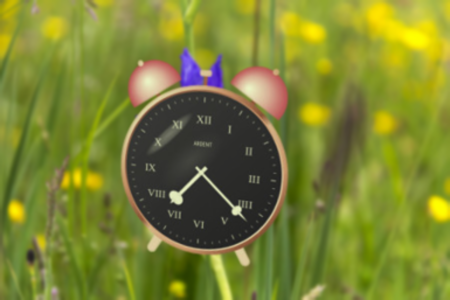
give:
7.22
